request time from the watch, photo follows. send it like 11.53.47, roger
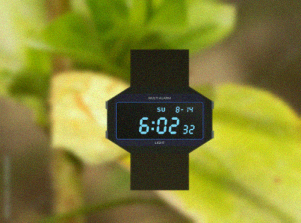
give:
6.02.32
